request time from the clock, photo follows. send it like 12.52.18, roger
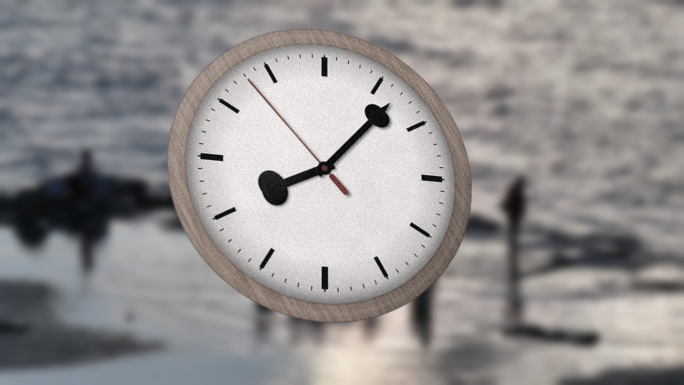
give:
8.06.53
